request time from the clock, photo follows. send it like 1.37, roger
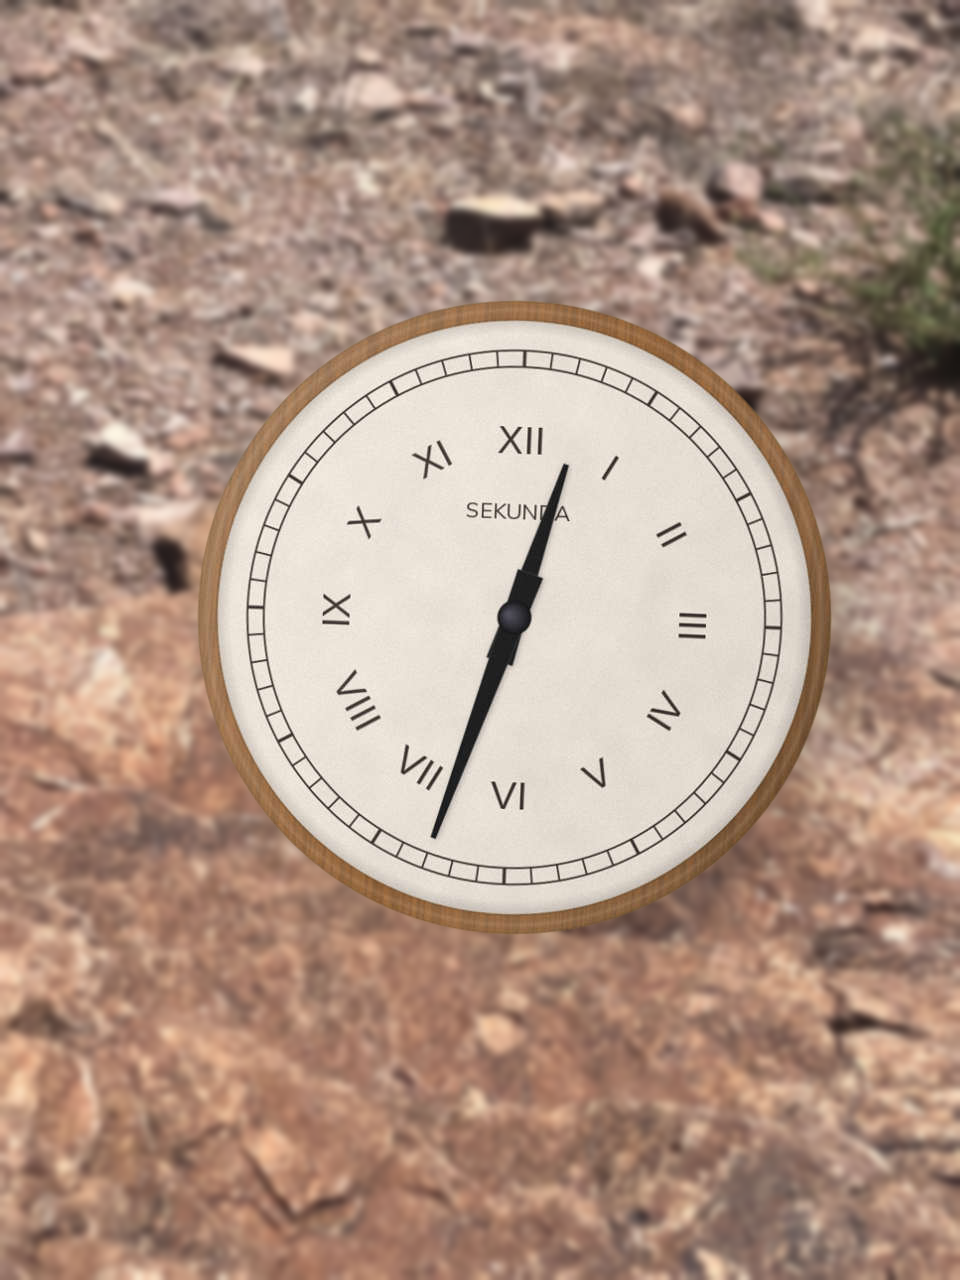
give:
12.33
